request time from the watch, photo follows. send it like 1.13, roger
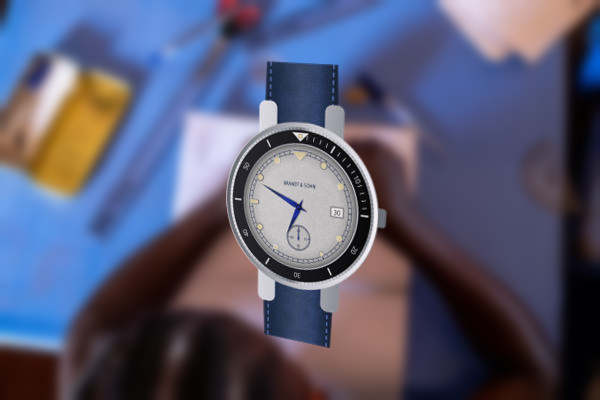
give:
6.49
